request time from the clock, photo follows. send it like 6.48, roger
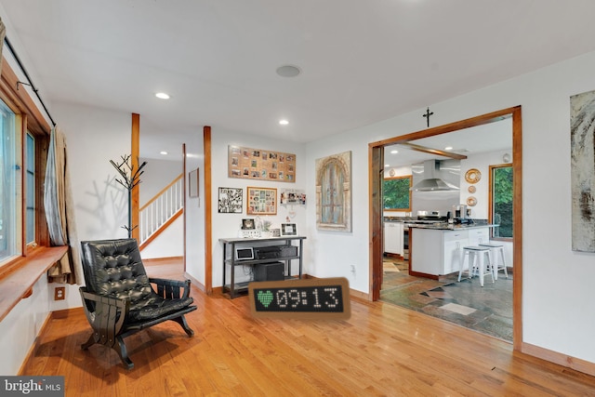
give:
9.13
